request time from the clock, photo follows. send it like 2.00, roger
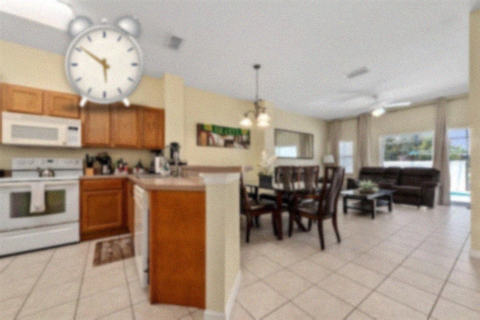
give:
5.51
